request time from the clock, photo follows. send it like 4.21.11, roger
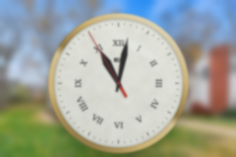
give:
11.01.55
